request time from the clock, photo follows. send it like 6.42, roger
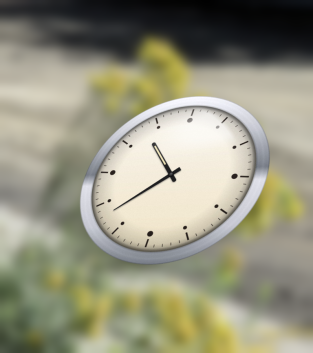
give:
10.38
